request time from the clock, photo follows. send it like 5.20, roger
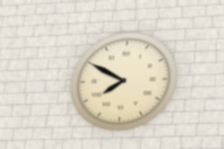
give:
7.50
